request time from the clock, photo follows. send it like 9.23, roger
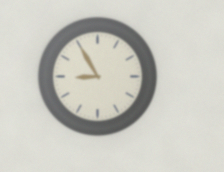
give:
8.55
